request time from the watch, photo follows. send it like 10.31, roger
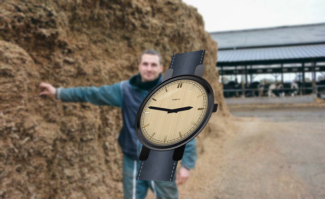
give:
2.47
